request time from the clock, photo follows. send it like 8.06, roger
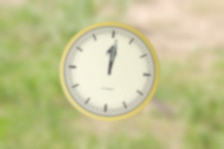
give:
12.01
